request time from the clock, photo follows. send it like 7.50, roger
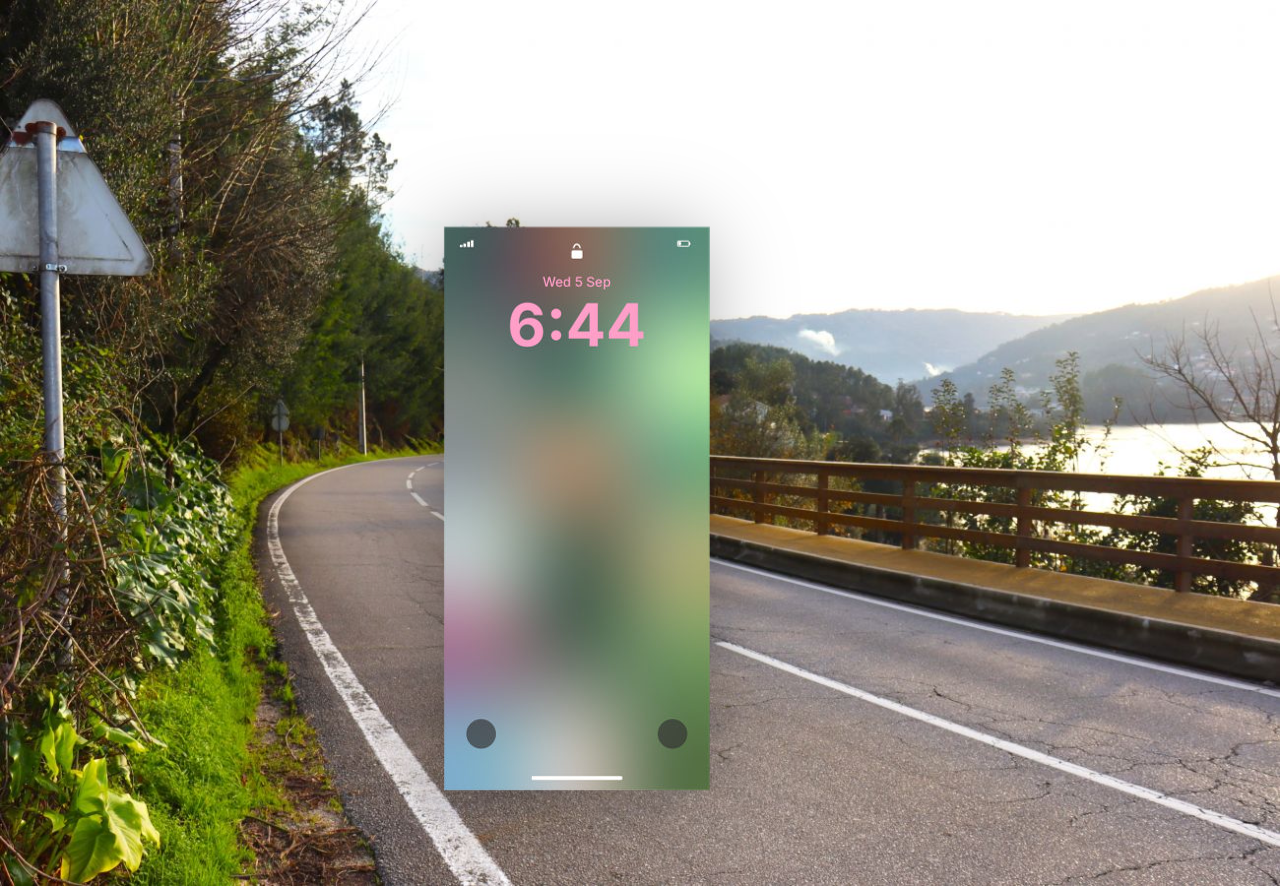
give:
6.44
